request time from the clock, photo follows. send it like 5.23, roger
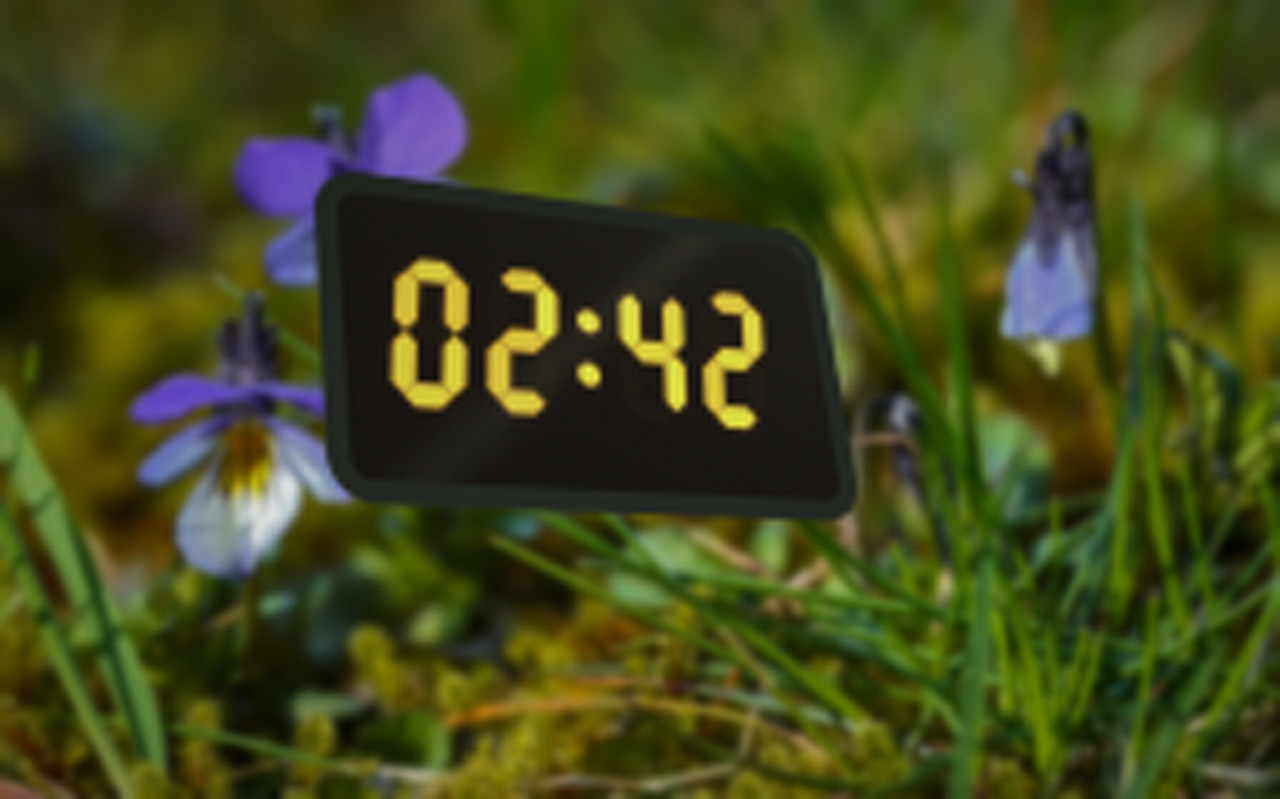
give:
2.42
